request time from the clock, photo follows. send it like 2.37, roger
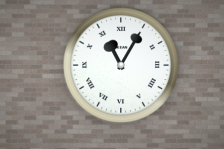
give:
11.05
